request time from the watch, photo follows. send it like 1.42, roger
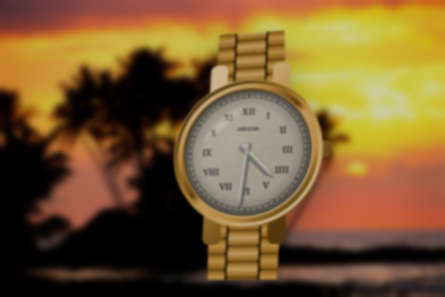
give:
4.31
